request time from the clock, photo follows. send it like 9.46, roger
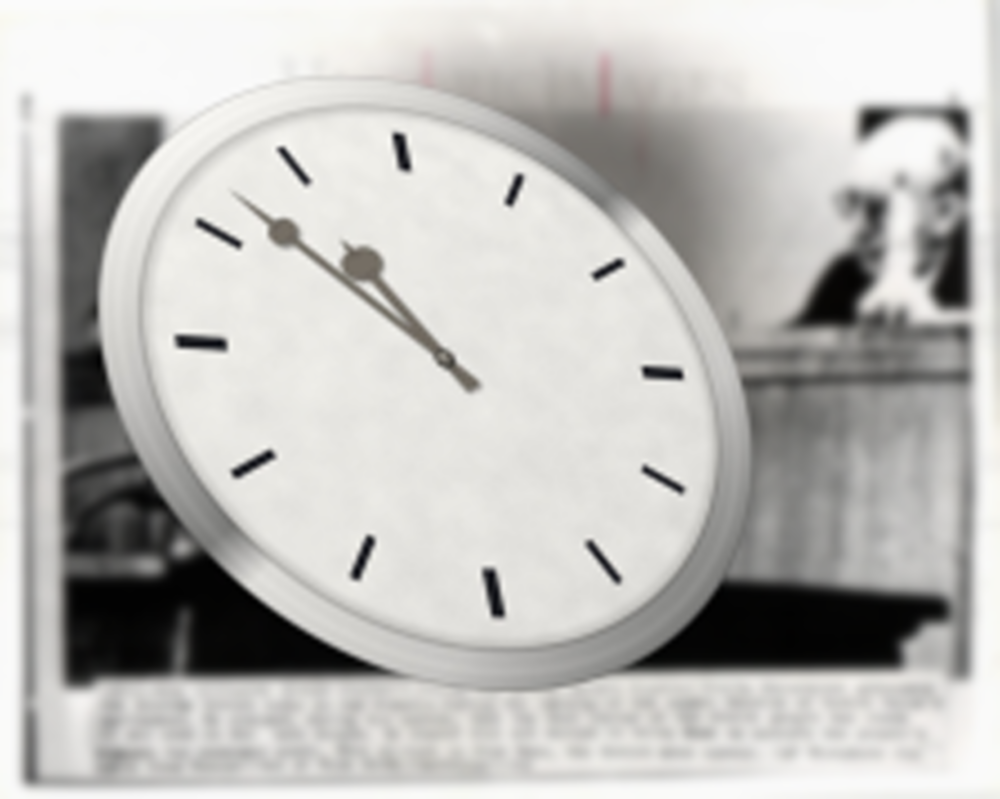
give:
10.52
